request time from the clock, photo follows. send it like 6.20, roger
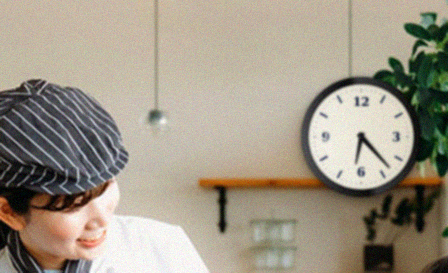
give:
6.23
